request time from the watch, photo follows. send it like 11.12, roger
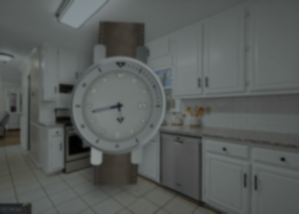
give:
5.43
